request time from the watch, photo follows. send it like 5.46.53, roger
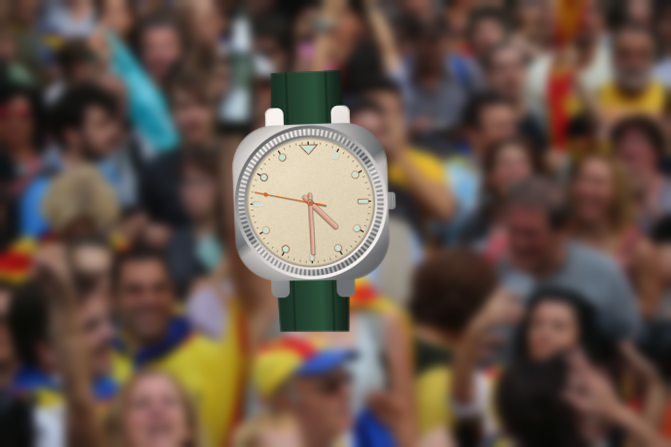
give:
4.29.47
